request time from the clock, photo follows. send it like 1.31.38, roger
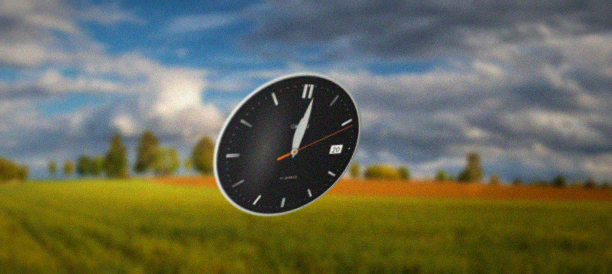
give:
12.01.11
